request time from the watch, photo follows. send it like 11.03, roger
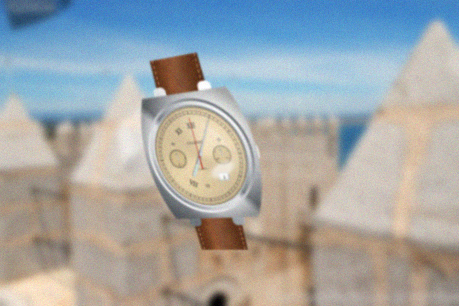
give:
7.05
